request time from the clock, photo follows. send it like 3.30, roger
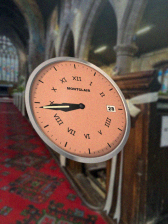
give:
8.44
